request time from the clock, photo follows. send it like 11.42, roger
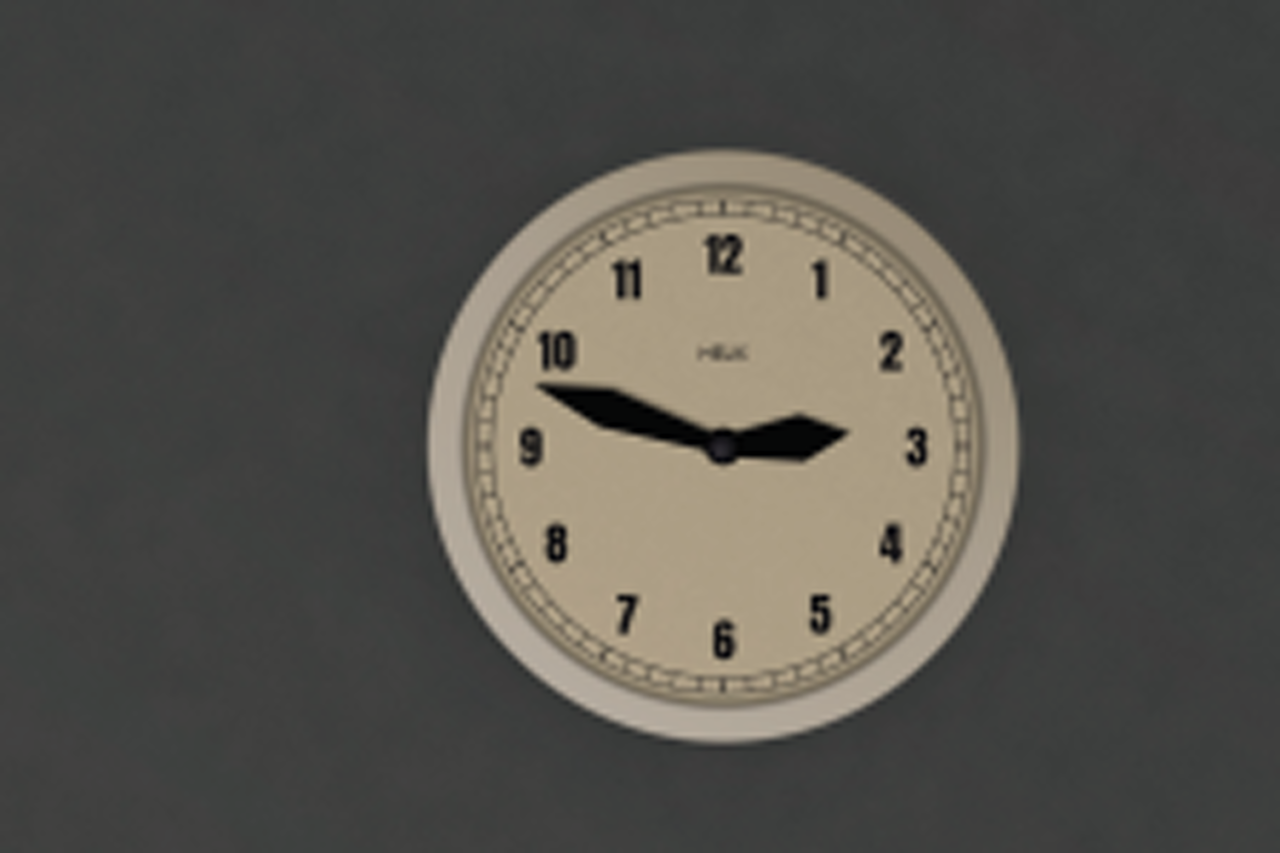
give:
2.48
